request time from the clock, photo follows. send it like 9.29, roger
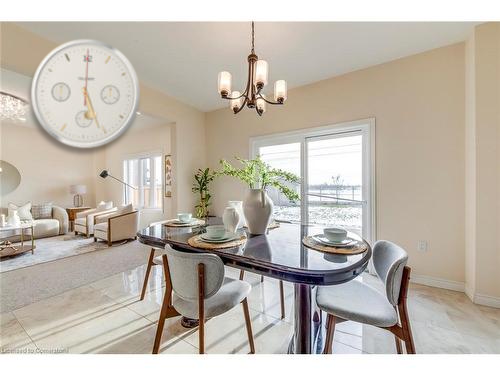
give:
5.26
